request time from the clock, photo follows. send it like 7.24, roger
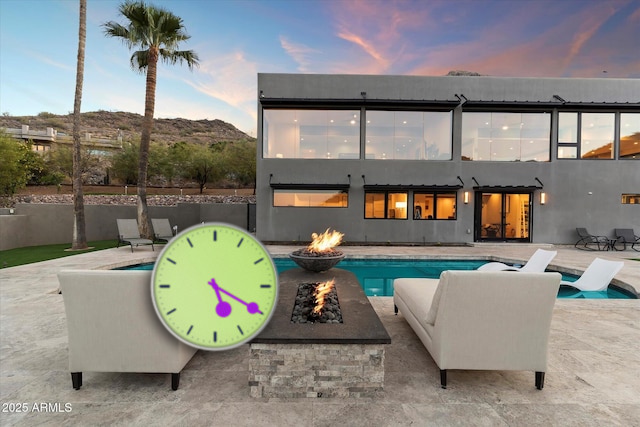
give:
5.20
